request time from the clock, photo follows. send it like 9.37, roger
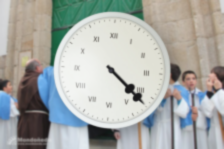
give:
4.22
